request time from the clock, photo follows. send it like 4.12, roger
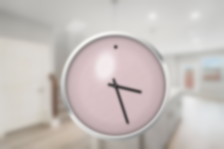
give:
3.27
